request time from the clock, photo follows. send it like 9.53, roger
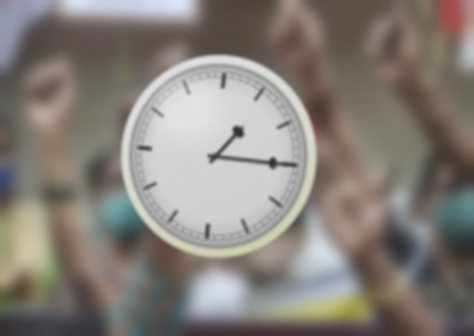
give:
1.15
